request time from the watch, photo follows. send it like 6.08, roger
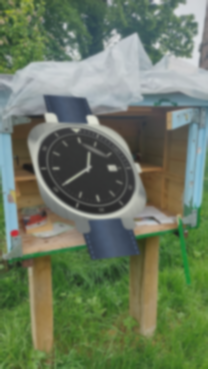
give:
12.40
